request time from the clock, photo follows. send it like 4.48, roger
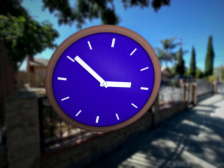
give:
2.51
